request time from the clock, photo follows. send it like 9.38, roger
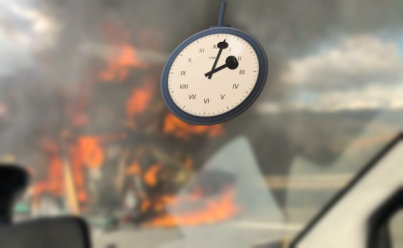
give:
2.02
